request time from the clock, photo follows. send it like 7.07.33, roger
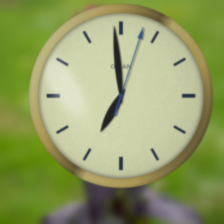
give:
6.59.03
